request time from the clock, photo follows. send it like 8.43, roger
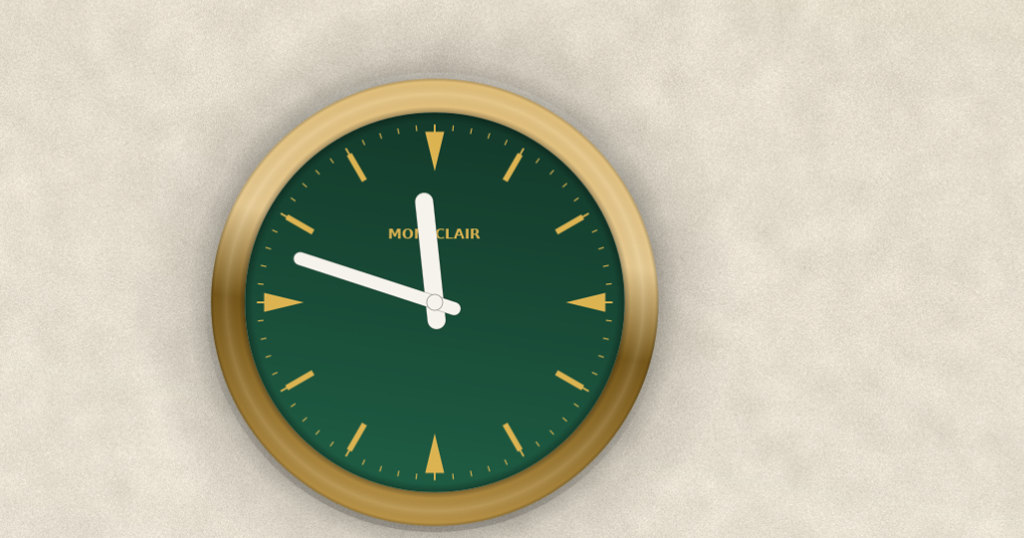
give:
11.48
